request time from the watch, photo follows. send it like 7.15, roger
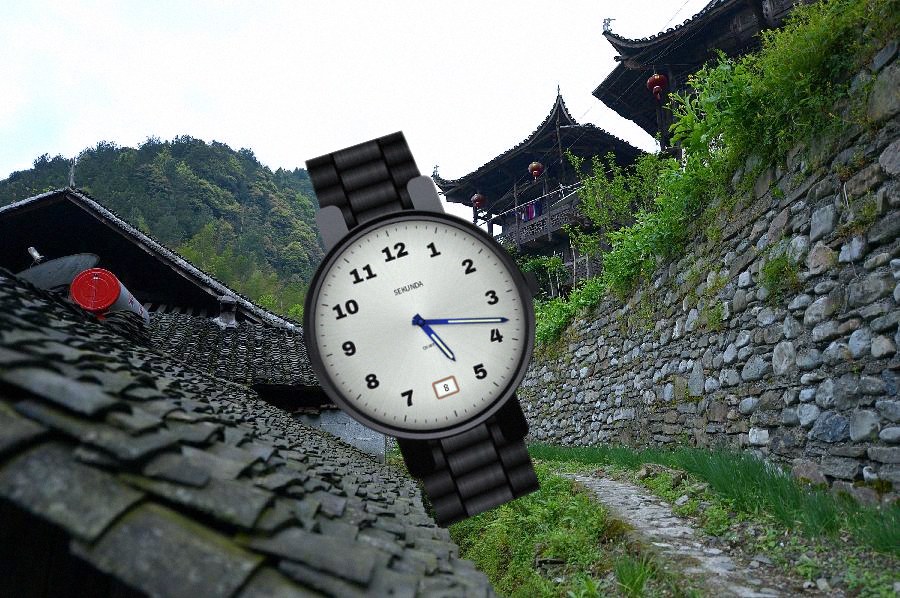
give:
5.18
